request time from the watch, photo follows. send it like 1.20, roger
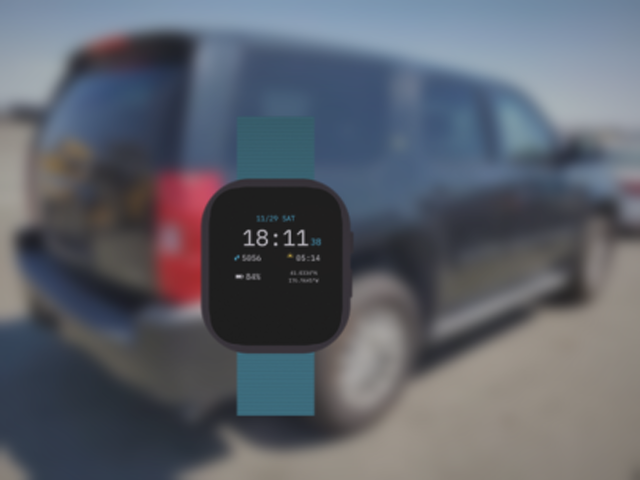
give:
18.11
